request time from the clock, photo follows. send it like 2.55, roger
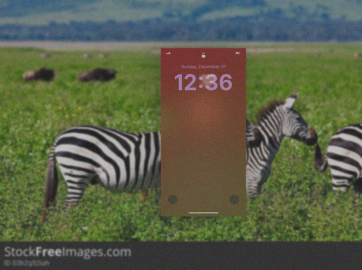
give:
12.36
